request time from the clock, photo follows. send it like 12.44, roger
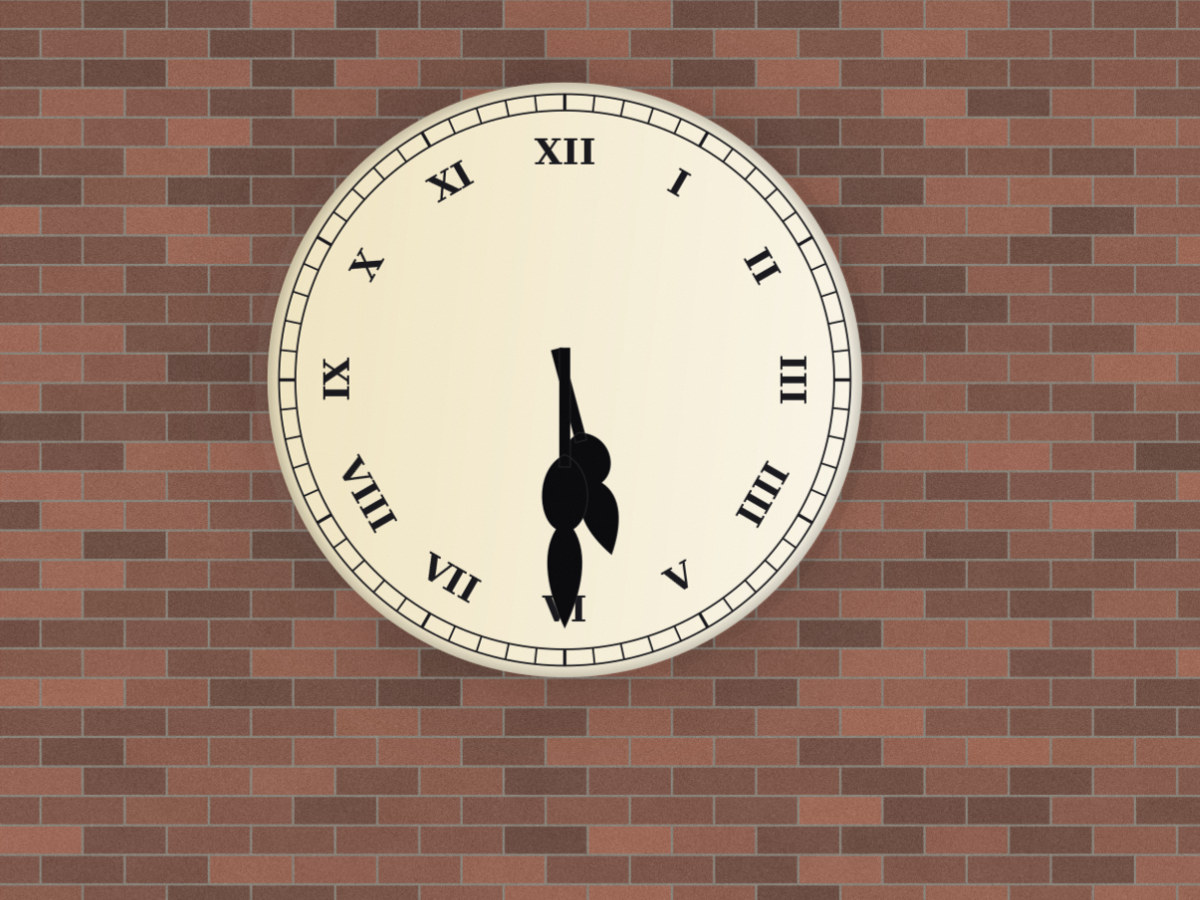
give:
5.30
